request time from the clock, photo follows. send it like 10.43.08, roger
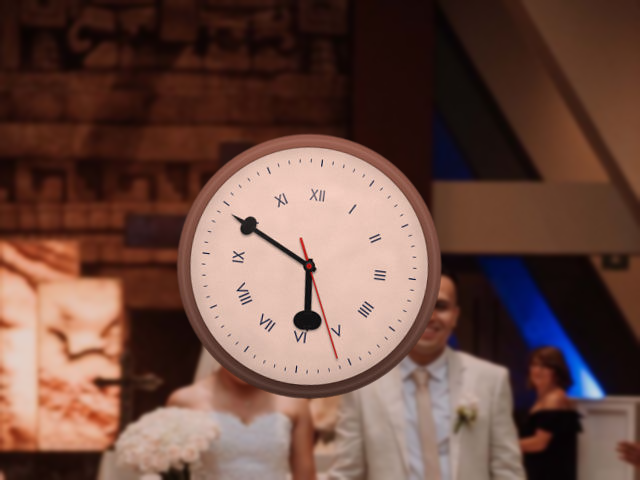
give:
5.49.26
